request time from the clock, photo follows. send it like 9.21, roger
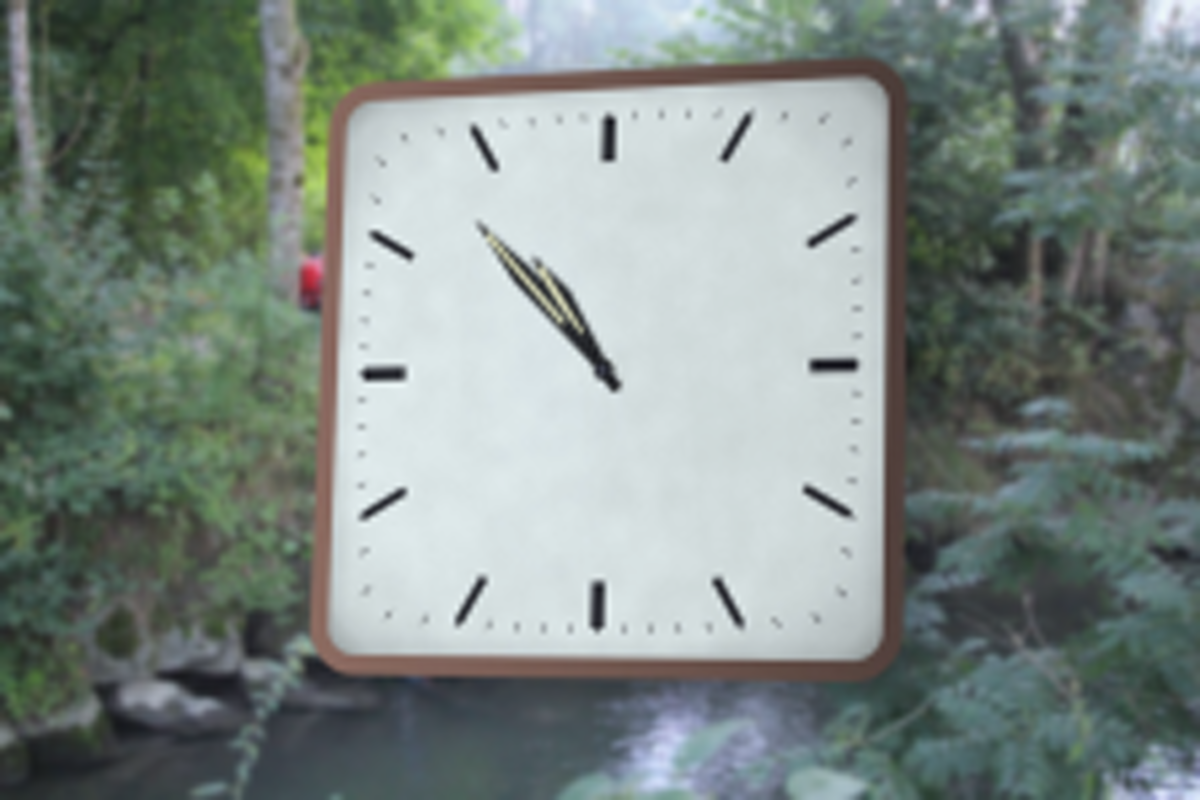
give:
10.53
